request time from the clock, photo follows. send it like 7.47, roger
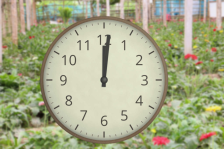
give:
12.01
